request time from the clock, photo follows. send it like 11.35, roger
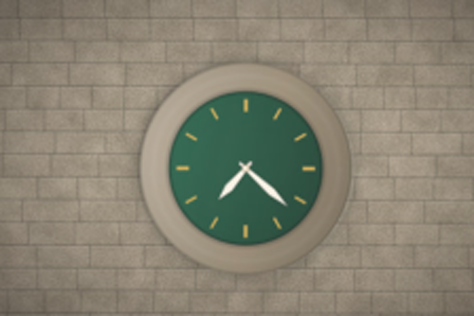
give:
7.22
